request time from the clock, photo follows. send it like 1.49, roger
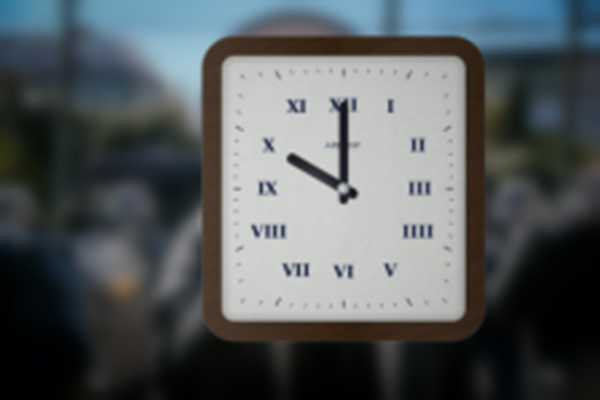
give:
10.00
